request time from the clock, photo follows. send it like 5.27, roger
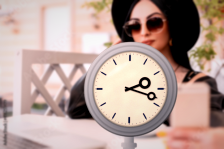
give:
2.18
